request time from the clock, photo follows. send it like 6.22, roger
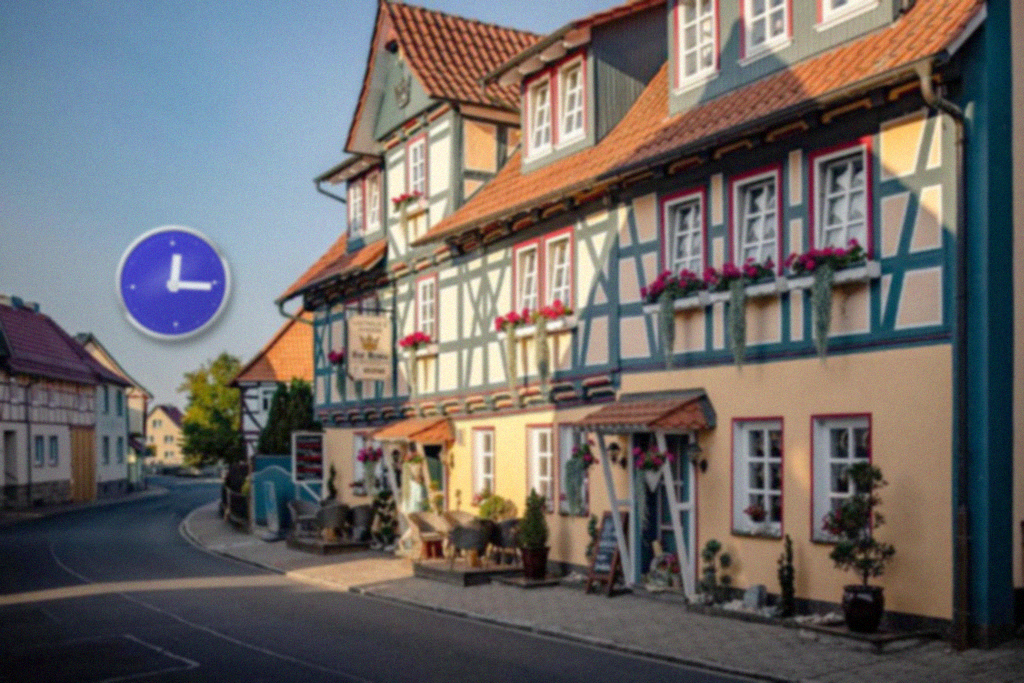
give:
12.16
